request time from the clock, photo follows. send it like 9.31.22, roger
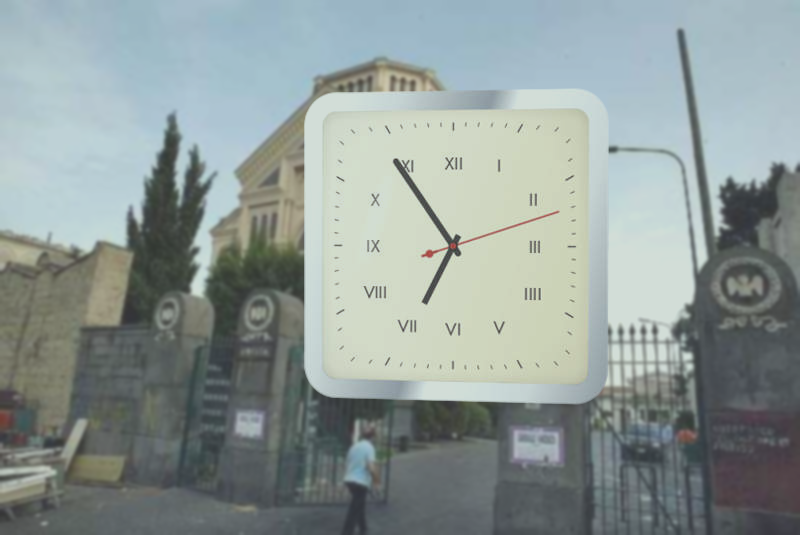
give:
6.54.12
